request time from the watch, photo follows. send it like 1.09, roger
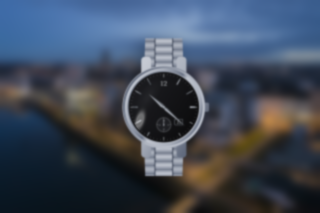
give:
10.22
